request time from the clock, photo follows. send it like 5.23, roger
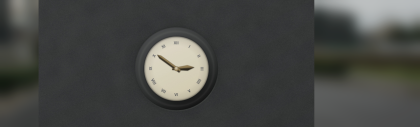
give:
2.51
